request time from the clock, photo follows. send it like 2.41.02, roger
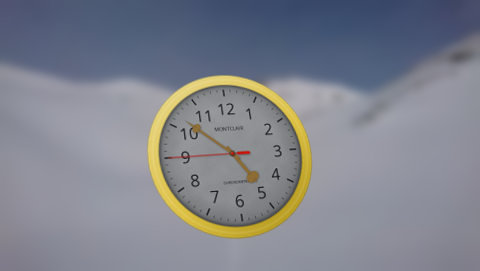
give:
4.51.45
